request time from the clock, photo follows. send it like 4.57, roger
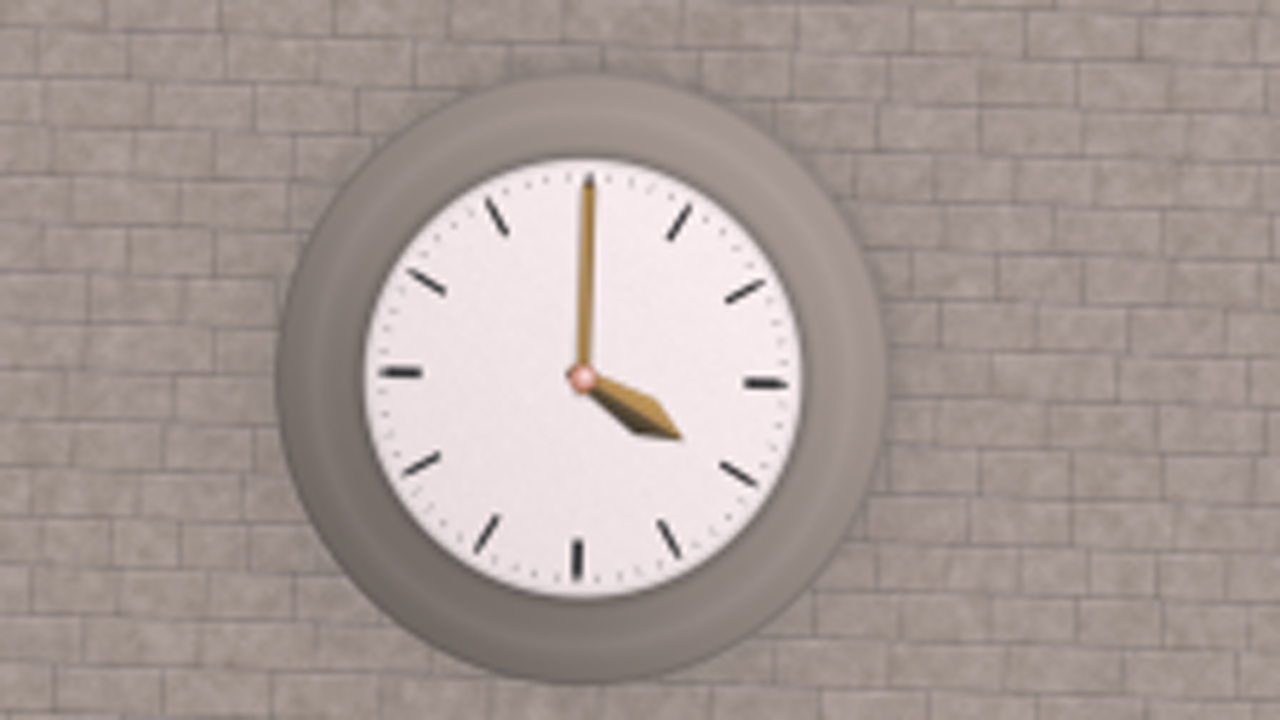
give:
4.00
